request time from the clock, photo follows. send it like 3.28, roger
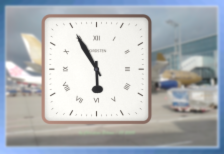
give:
5.55
